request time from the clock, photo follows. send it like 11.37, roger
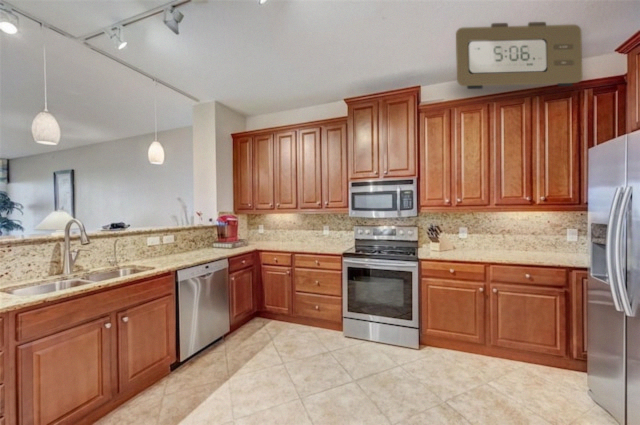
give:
5.06
